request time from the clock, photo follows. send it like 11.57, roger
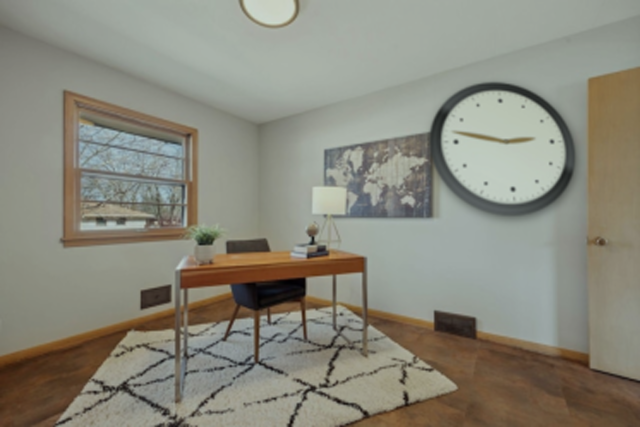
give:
2.47
